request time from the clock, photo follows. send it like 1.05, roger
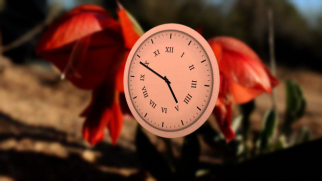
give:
4.49
